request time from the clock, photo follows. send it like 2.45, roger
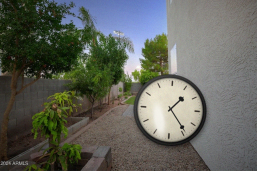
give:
1.24
